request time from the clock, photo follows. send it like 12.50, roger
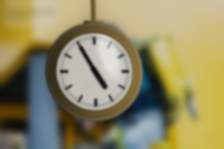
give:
4.55
